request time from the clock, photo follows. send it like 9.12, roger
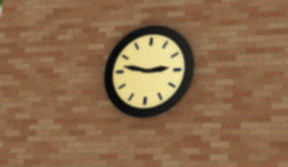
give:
2.47
